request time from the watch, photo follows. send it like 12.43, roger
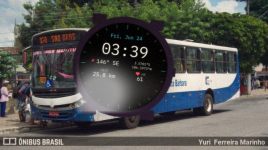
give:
3.39
